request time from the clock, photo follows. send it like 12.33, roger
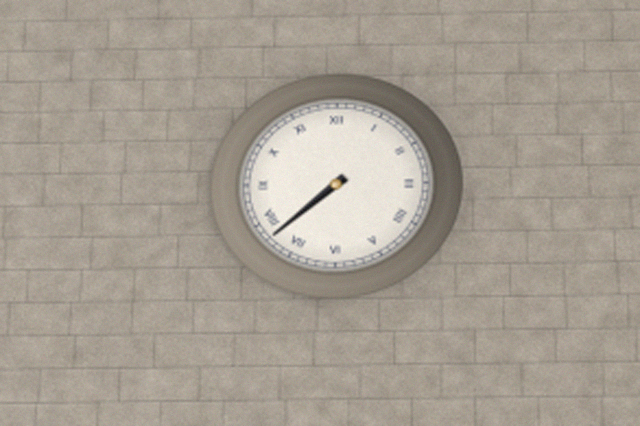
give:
7.38
